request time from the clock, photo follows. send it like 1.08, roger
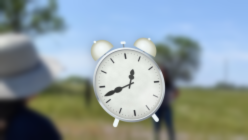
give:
12.42
